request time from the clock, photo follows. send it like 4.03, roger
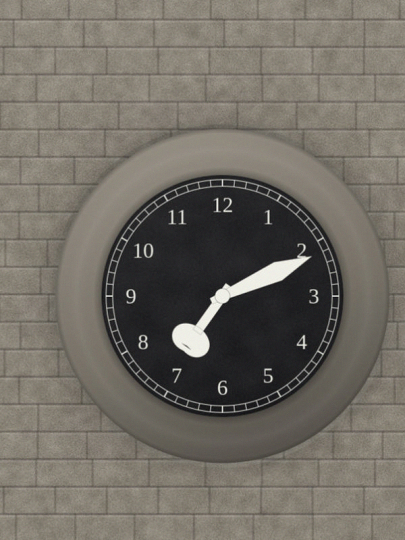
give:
7.11
